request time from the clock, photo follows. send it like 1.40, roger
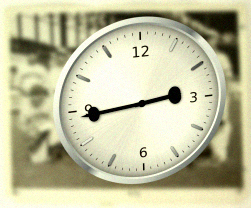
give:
2.44
